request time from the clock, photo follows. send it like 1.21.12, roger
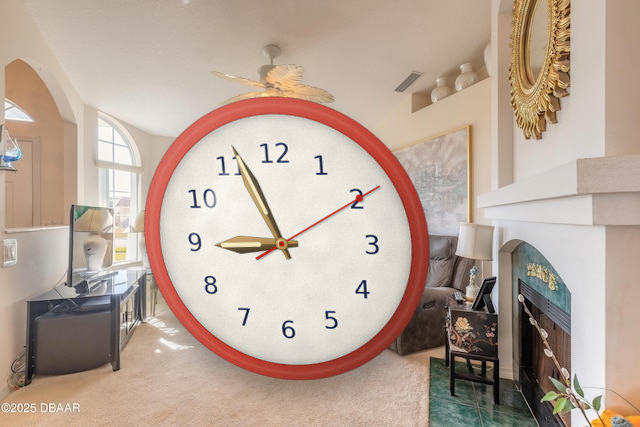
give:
8.56.10
